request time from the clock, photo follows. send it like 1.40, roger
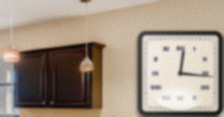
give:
12.16
